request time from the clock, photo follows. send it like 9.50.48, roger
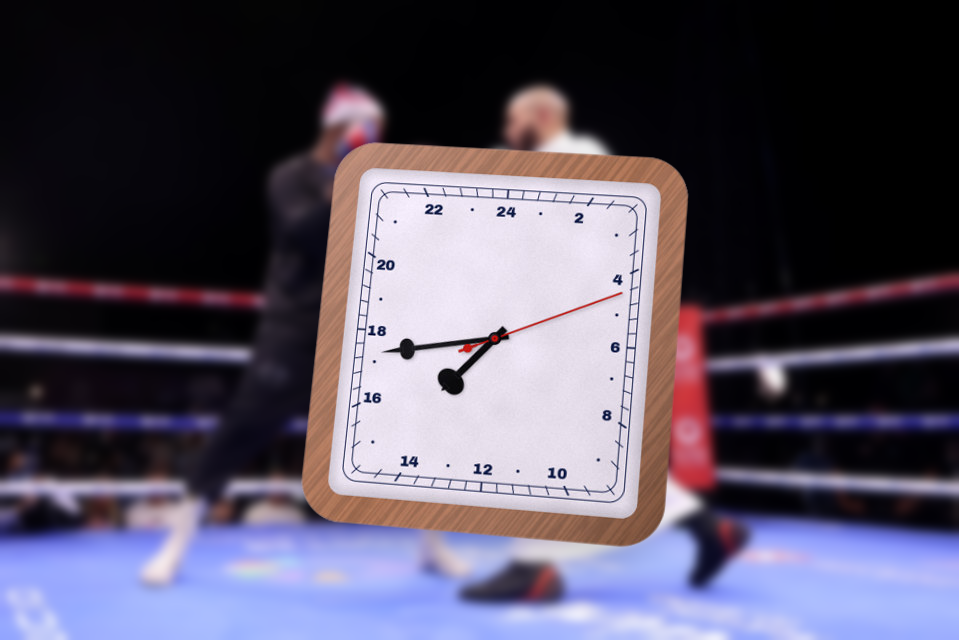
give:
14.43.11
